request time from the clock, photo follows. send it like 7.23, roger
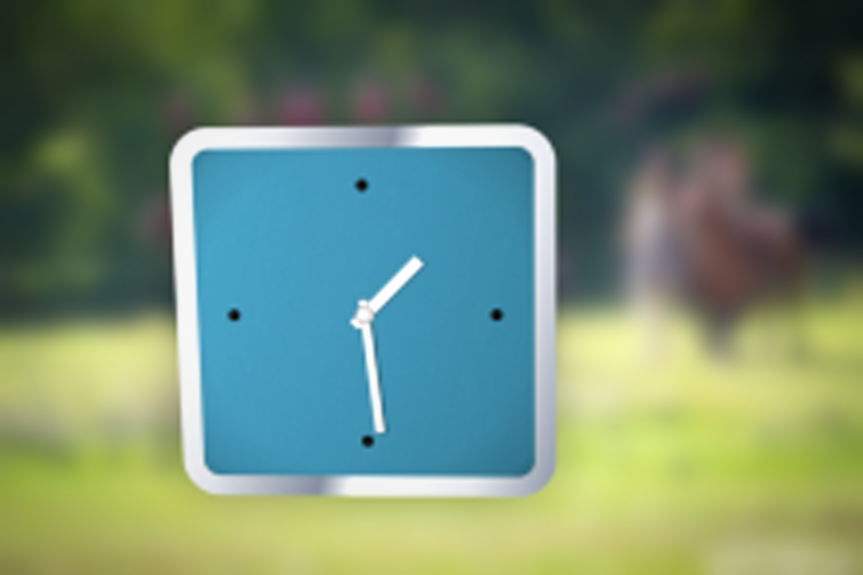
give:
1.29
